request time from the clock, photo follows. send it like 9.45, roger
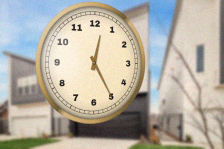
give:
12.25
